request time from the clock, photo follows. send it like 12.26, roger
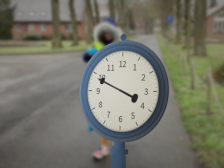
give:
3.49
